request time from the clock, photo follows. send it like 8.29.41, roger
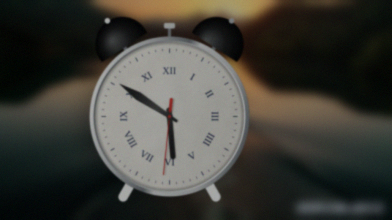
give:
5.50.31
